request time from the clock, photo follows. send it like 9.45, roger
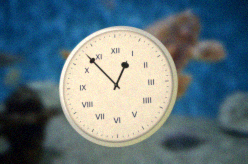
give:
12.53
